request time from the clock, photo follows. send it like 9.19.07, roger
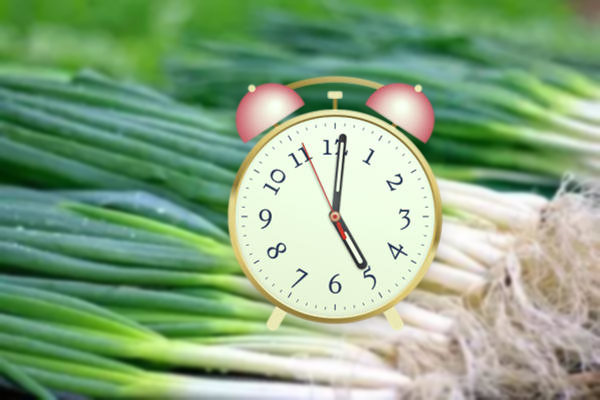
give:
5.00.56
